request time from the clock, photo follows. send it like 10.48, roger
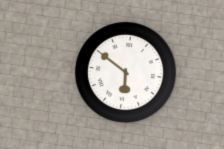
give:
5.50
